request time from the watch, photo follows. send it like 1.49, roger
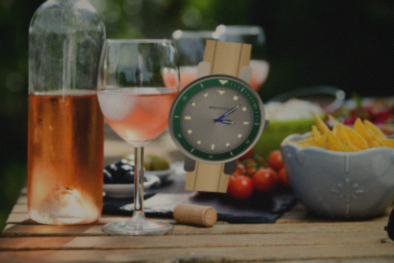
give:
3.08
